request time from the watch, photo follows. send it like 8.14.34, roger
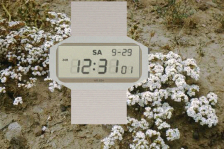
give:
12.31.01
